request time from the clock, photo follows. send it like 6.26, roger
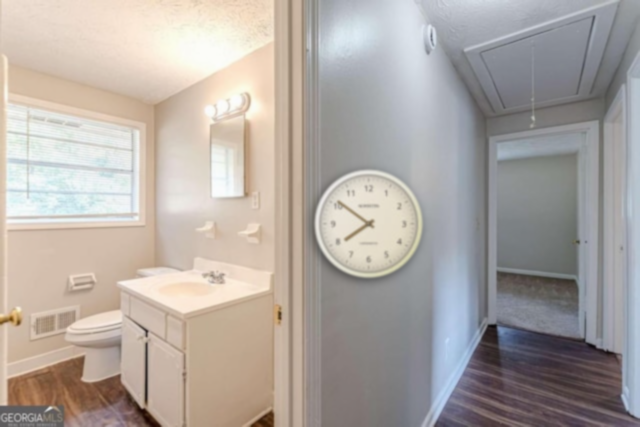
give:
7.51
